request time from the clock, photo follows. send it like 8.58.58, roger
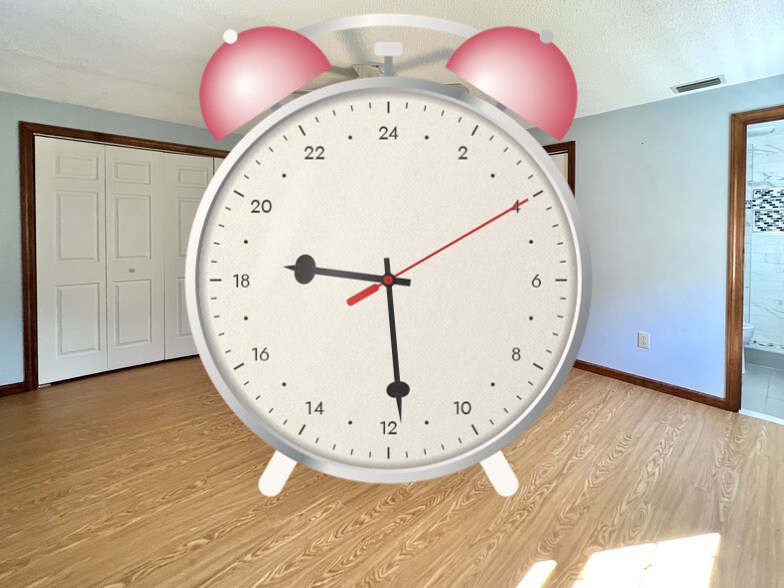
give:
18.29.10
